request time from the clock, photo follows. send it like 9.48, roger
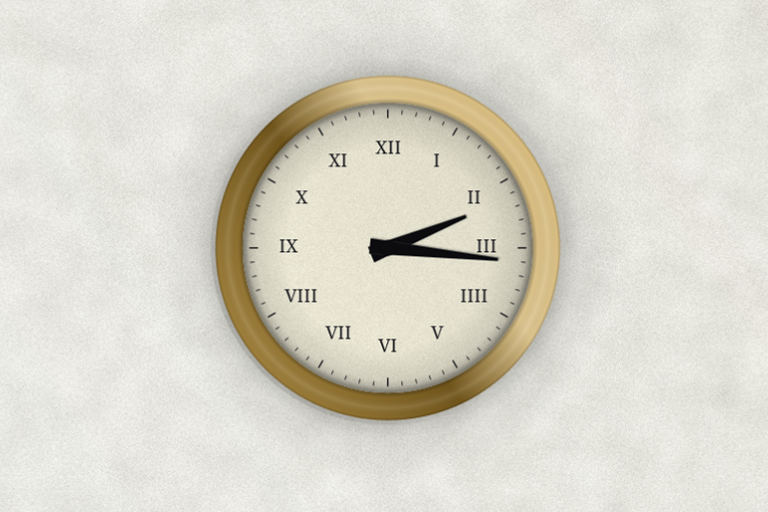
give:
2.16
